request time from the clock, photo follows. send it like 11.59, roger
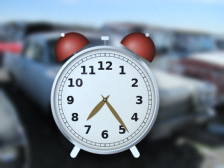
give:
7.24
